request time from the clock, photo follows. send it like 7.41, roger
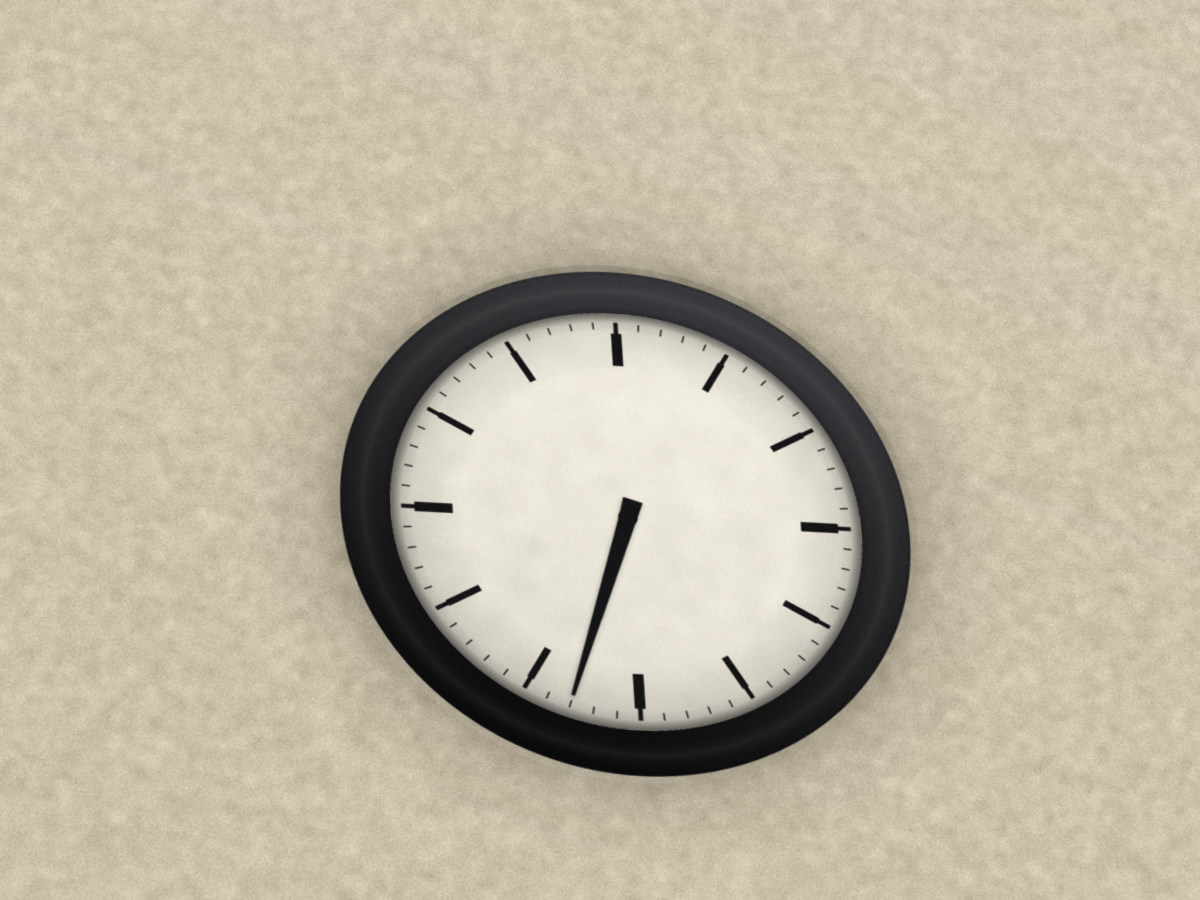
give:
6.33
